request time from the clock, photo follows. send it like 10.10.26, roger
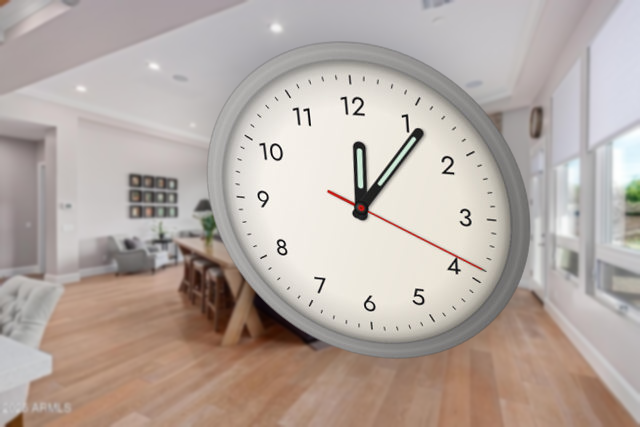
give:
12.06.19
